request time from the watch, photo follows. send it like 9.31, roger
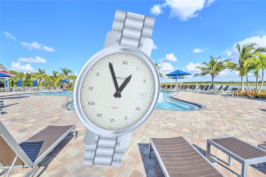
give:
12.55
